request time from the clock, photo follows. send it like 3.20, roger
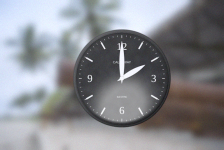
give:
2.00
